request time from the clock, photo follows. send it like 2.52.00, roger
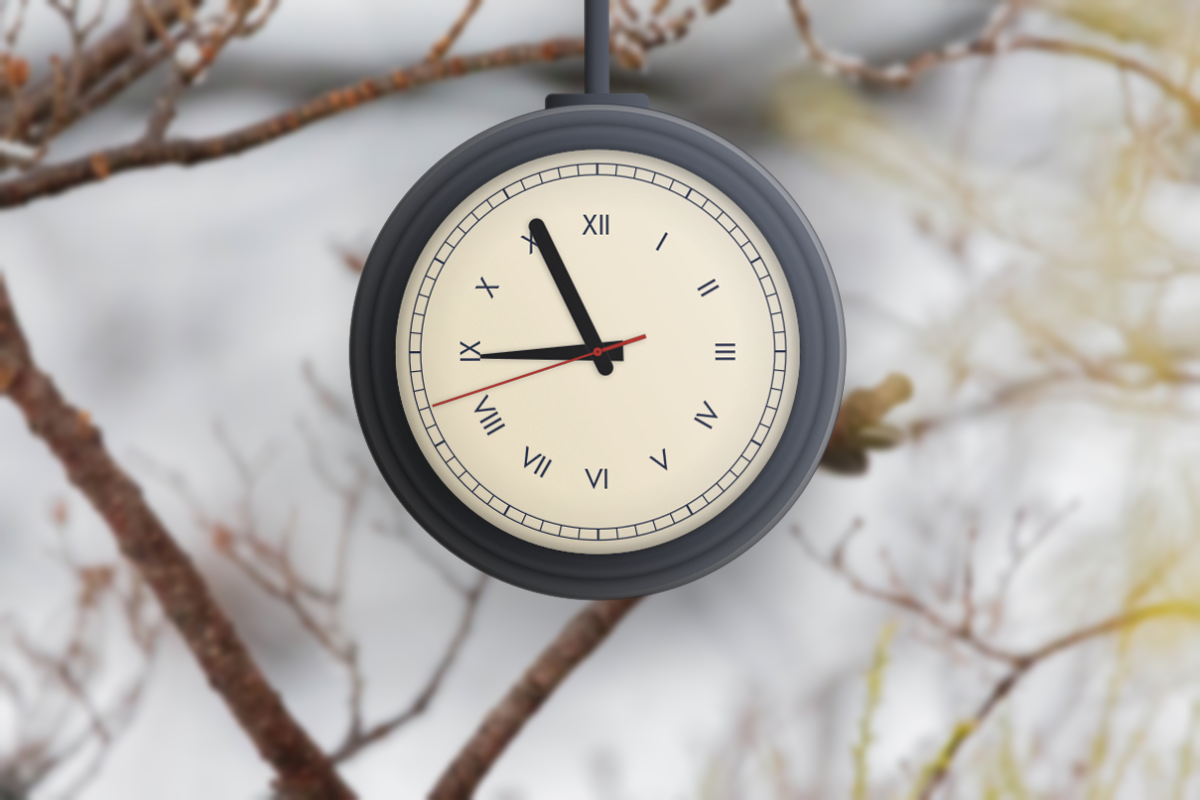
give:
8.55.42
